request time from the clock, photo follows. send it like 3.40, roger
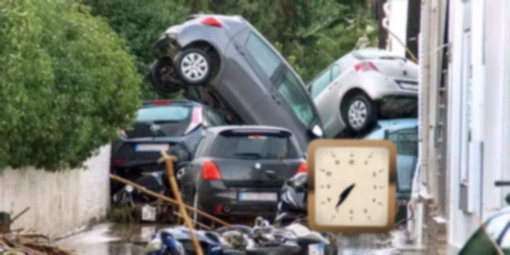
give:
7.36
